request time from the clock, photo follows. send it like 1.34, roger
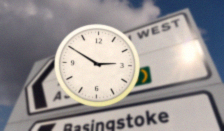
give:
2.50
